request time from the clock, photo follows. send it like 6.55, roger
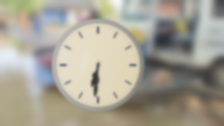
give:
6.31
